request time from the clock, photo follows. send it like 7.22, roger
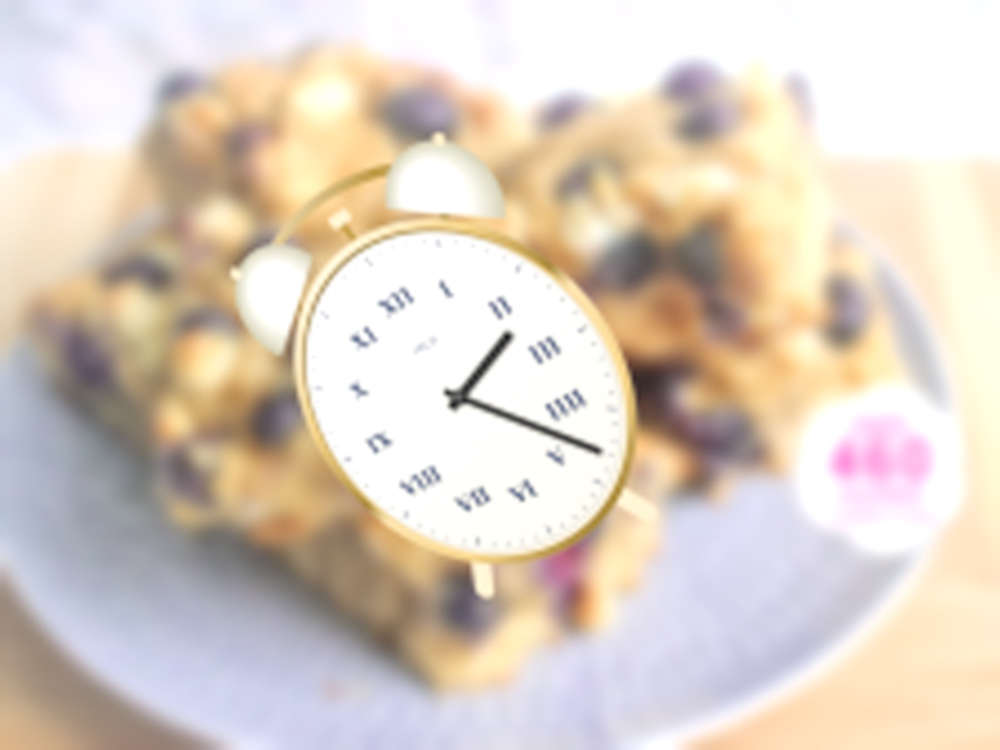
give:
2.23
